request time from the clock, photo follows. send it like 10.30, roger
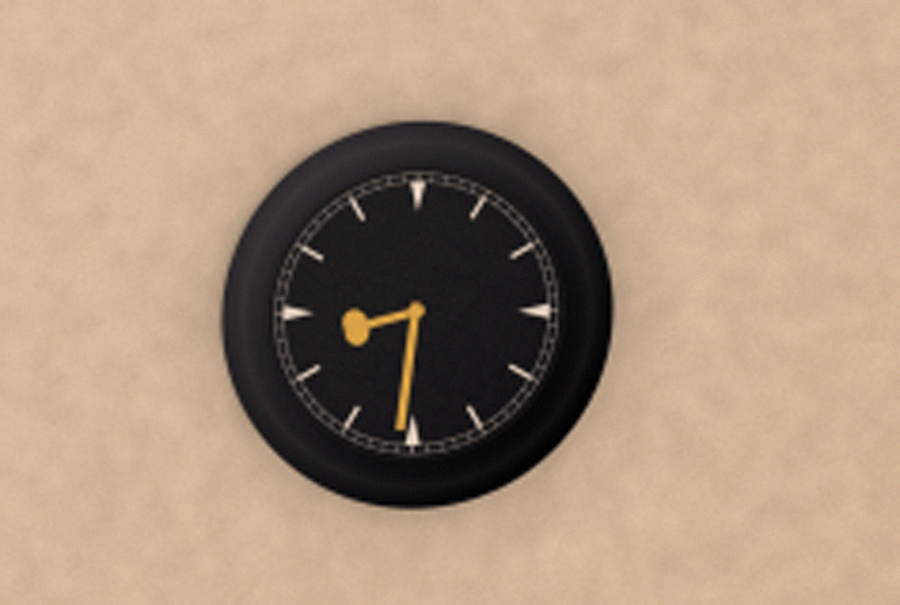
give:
8.31
